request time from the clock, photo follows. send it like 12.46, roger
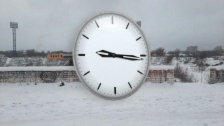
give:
9.16
